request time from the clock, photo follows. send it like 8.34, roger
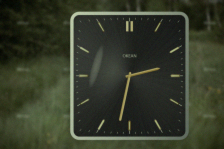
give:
2.32
